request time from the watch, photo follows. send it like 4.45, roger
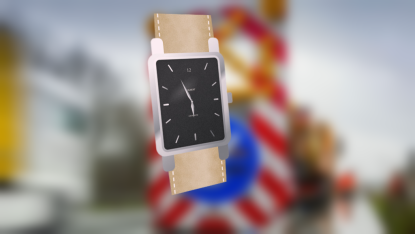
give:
5.56
